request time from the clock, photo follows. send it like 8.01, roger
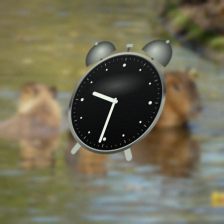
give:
9.31
